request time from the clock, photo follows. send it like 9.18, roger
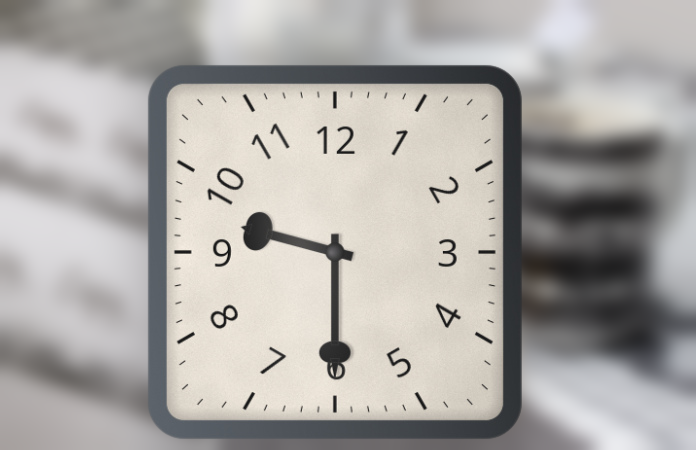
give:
9.30
